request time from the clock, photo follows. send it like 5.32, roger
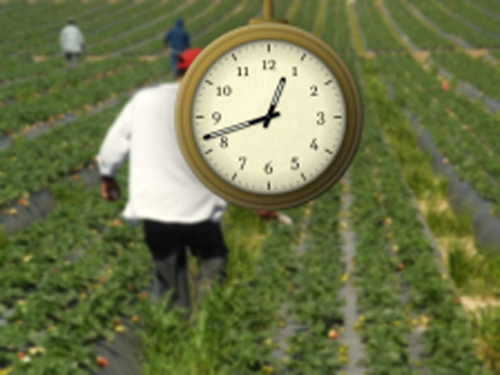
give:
12.42
